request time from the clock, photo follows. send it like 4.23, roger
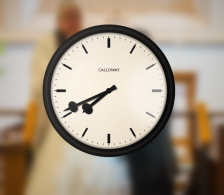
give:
7.41
